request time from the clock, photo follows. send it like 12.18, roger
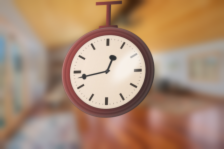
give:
12.43
